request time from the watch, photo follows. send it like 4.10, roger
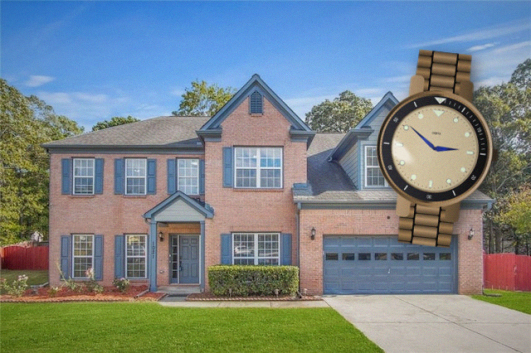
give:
2.51
